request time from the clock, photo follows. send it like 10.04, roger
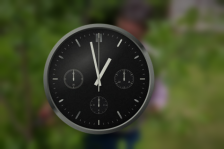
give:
12.58
